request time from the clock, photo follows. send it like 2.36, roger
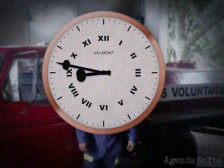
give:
8.47
